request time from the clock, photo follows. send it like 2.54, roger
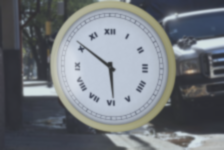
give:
5.51
